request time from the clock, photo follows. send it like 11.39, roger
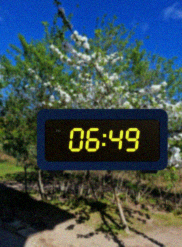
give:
6.49
